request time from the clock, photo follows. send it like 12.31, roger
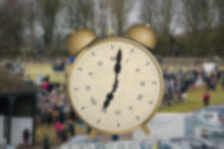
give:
7.02
